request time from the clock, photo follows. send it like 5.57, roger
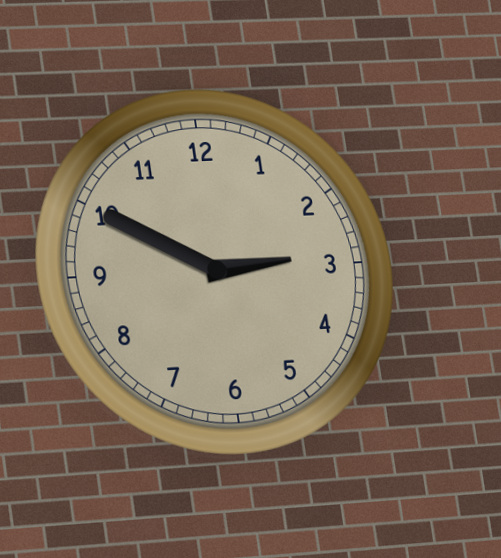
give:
2.50
